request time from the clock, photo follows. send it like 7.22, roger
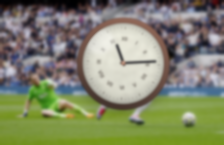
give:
11.14
